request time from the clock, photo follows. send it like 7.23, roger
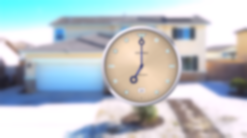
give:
7.00
